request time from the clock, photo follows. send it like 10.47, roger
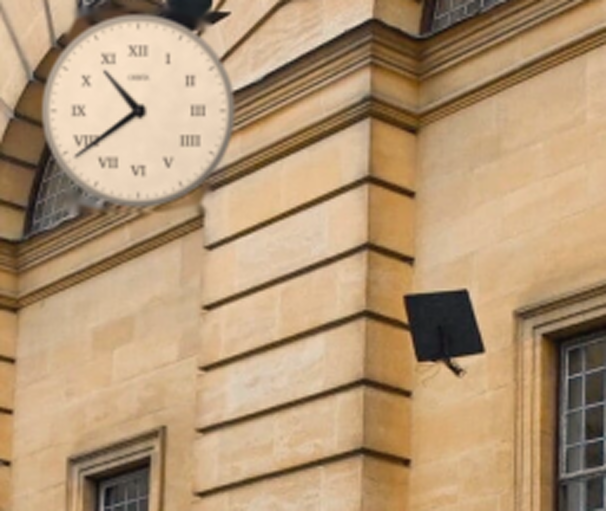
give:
10.39
